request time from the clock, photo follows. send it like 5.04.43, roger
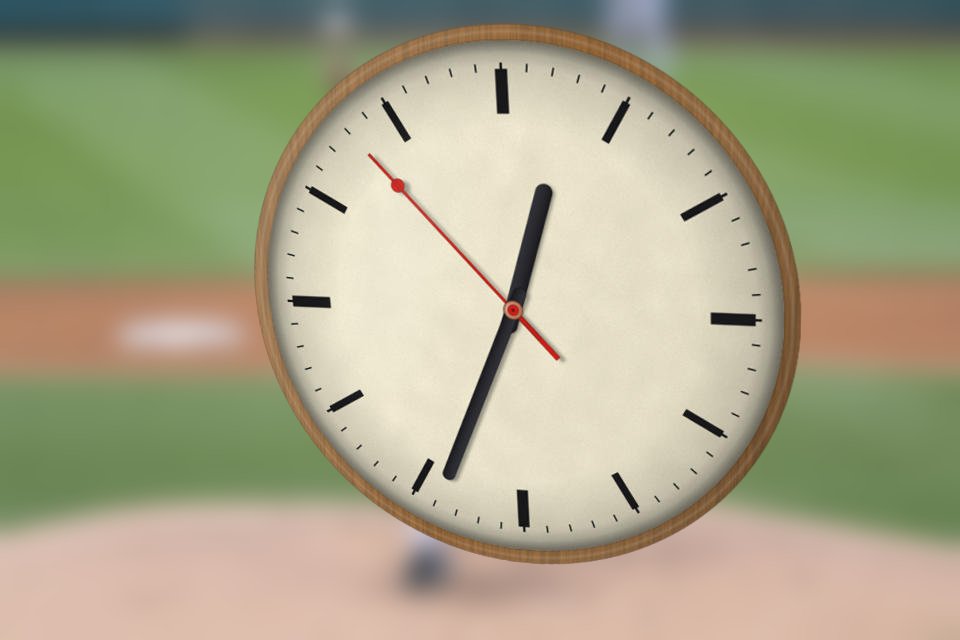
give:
12.33.53
